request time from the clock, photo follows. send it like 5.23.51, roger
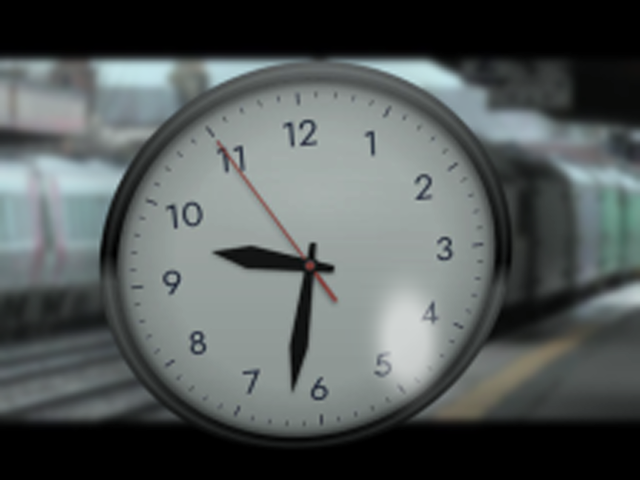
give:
9.31.55
